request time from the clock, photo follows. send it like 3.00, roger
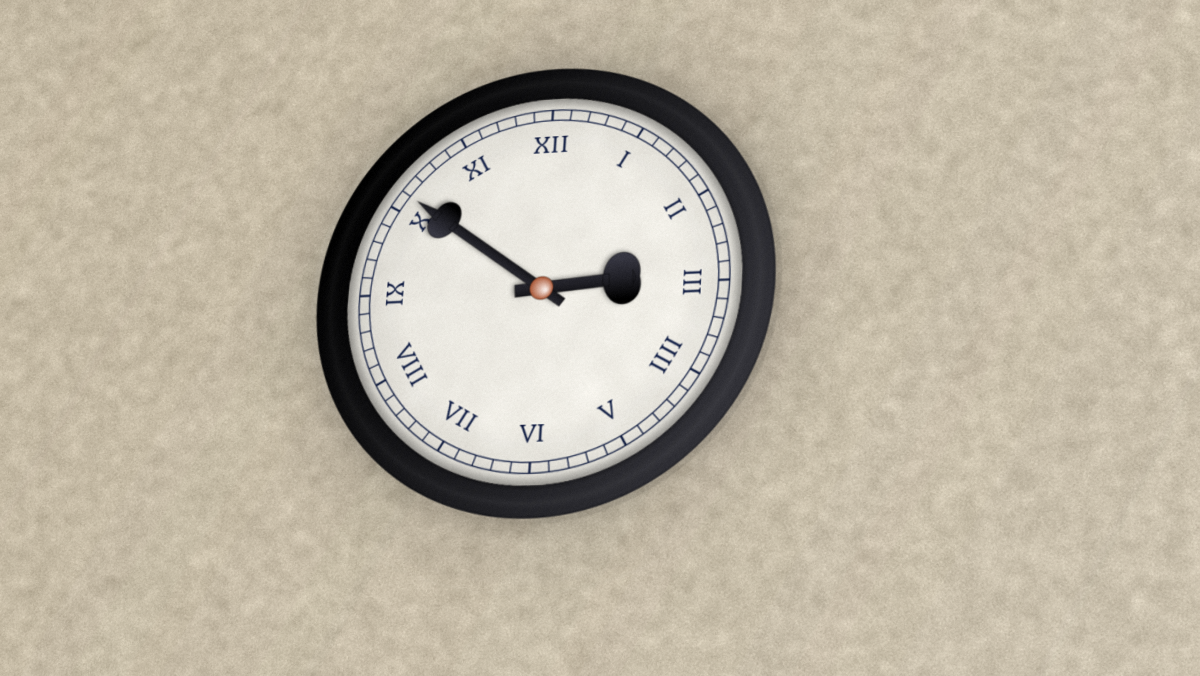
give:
2.51
